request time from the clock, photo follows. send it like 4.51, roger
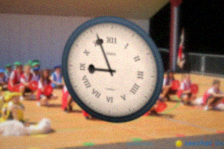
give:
8.56
